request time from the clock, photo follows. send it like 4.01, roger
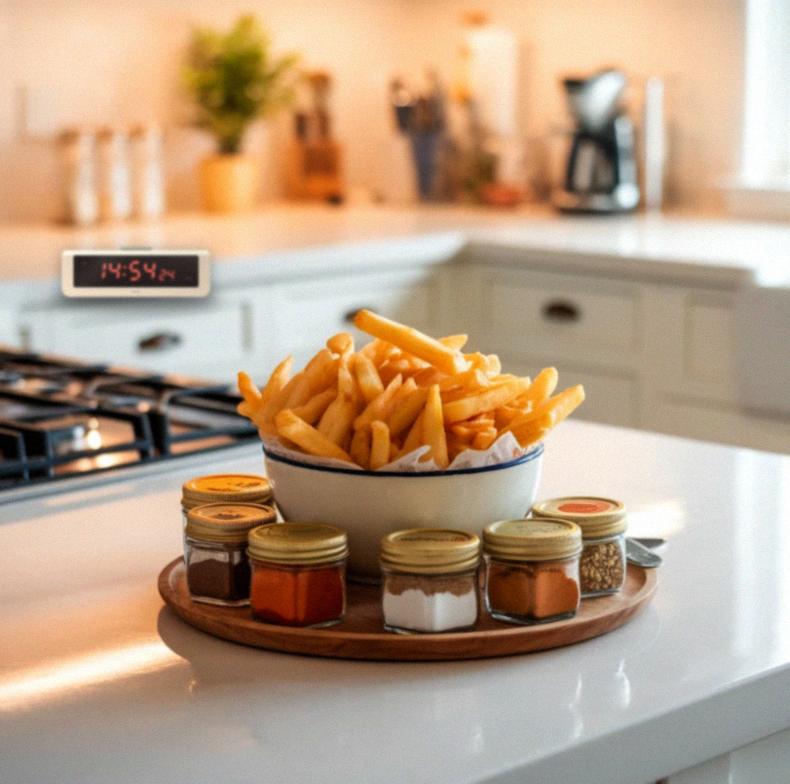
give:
14.54
